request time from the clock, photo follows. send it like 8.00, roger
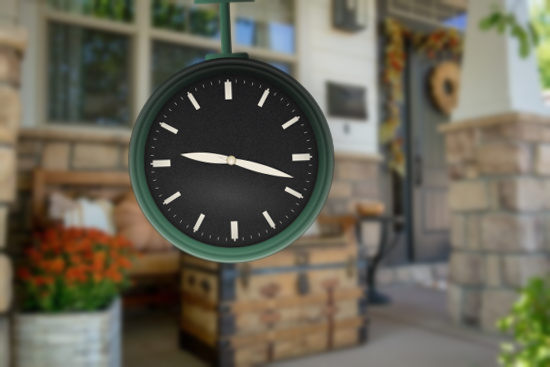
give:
9.18
